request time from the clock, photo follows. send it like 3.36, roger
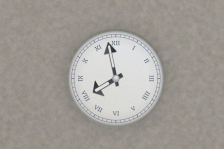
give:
7.58
